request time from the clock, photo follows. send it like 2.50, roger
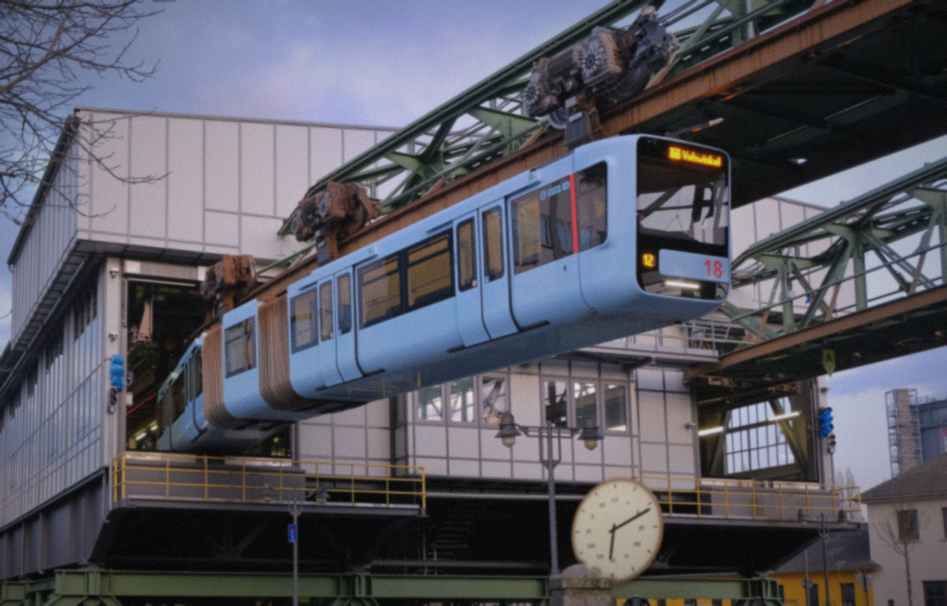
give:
6.11
